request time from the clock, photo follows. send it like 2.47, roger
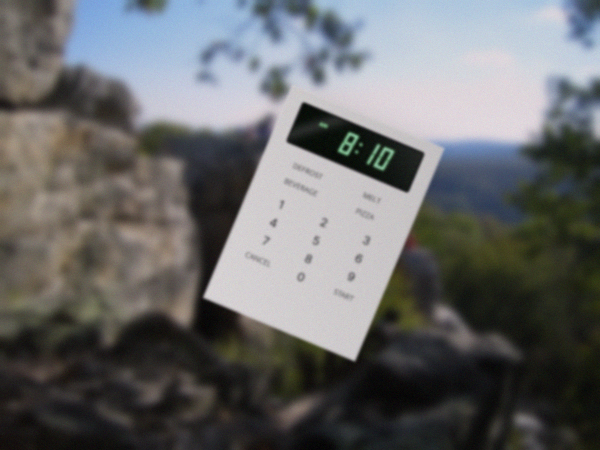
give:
8.10
